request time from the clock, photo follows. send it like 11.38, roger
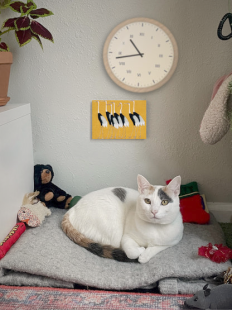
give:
10.43
